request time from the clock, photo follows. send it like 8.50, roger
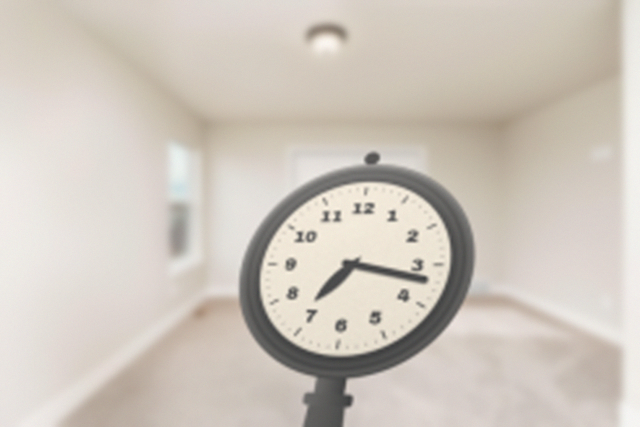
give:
7.17
